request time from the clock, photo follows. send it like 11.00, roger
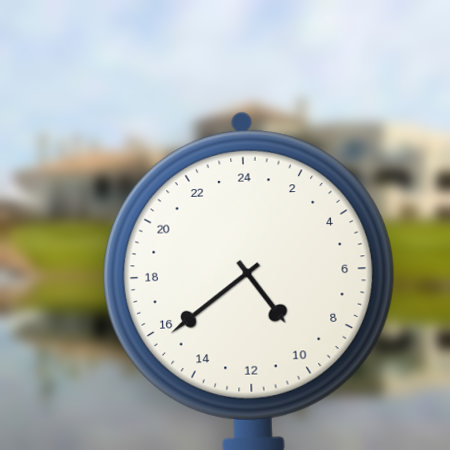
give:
9.39
